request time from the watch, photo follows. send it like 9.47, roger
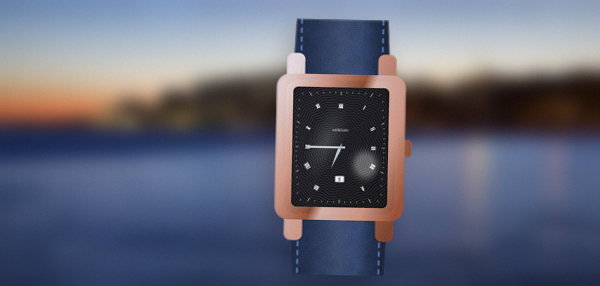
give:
6.45
